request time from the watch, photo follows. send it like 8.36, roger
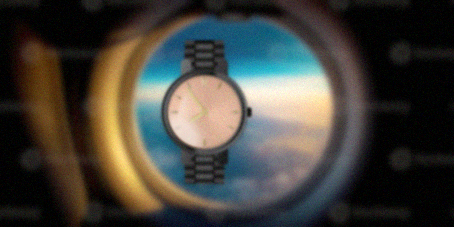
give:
7.54
